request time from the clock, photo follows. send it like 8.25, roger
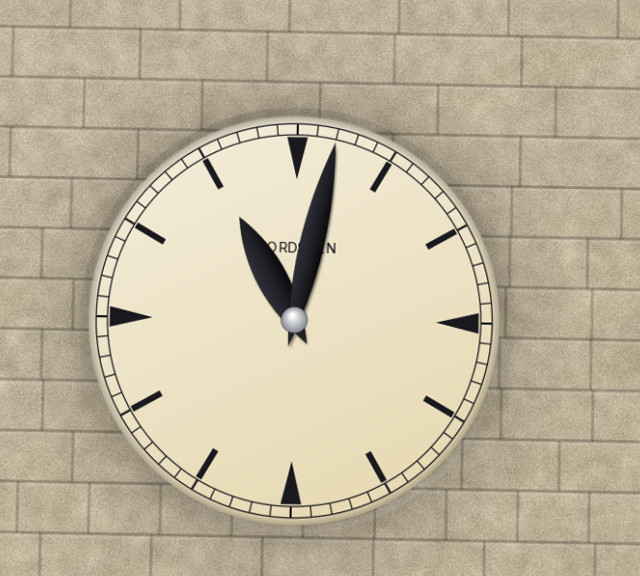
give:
11.02
